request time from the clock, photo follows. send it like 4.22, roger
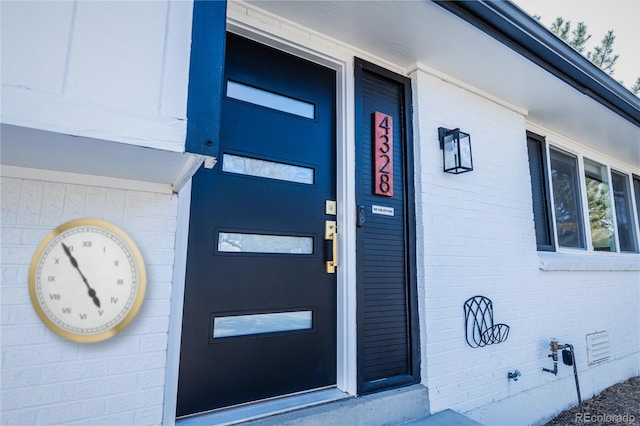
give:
4.54
